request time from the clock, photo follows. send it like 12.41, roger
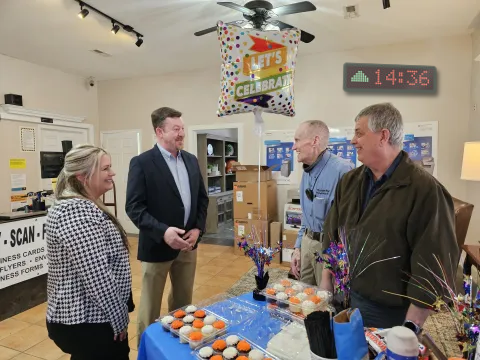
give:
14.36
